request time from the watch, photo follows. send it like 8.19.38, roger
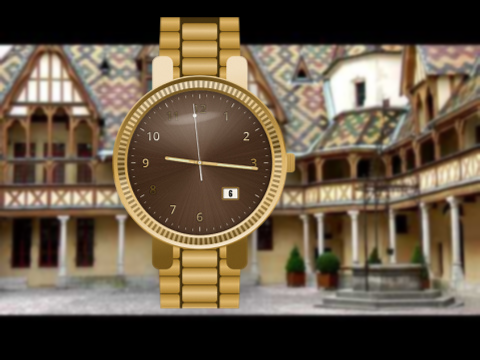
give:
9.15.59
